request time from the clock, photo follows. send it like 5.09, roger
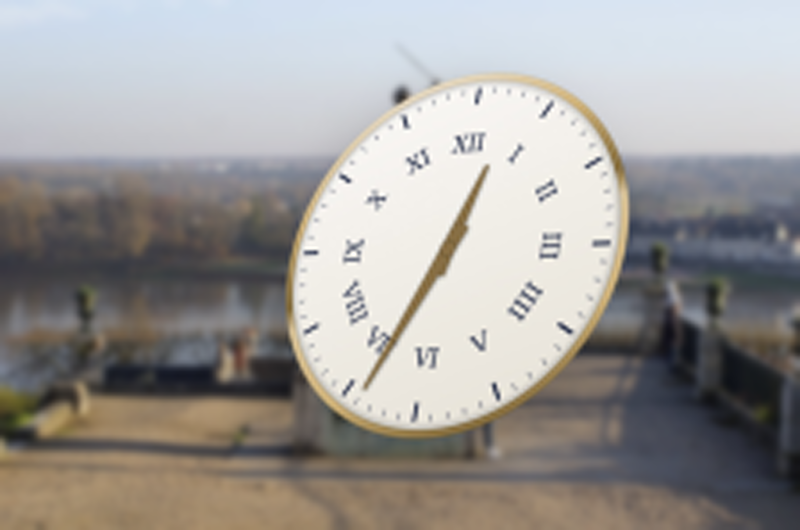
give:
12.34
